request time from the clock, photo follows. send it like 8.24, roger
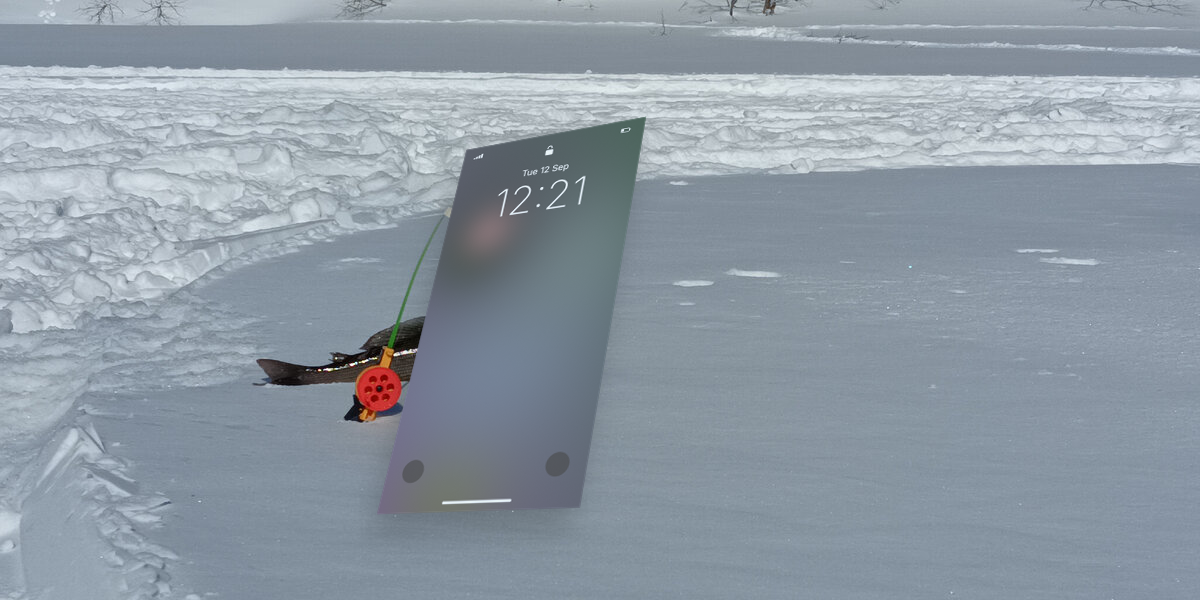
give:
12.21
